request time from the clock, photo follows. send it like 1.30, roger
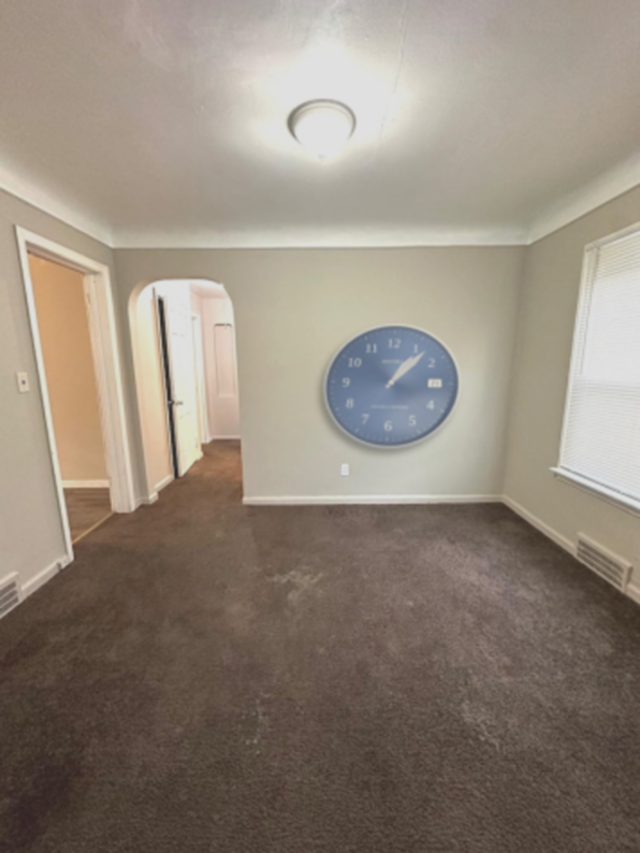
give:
1.07
